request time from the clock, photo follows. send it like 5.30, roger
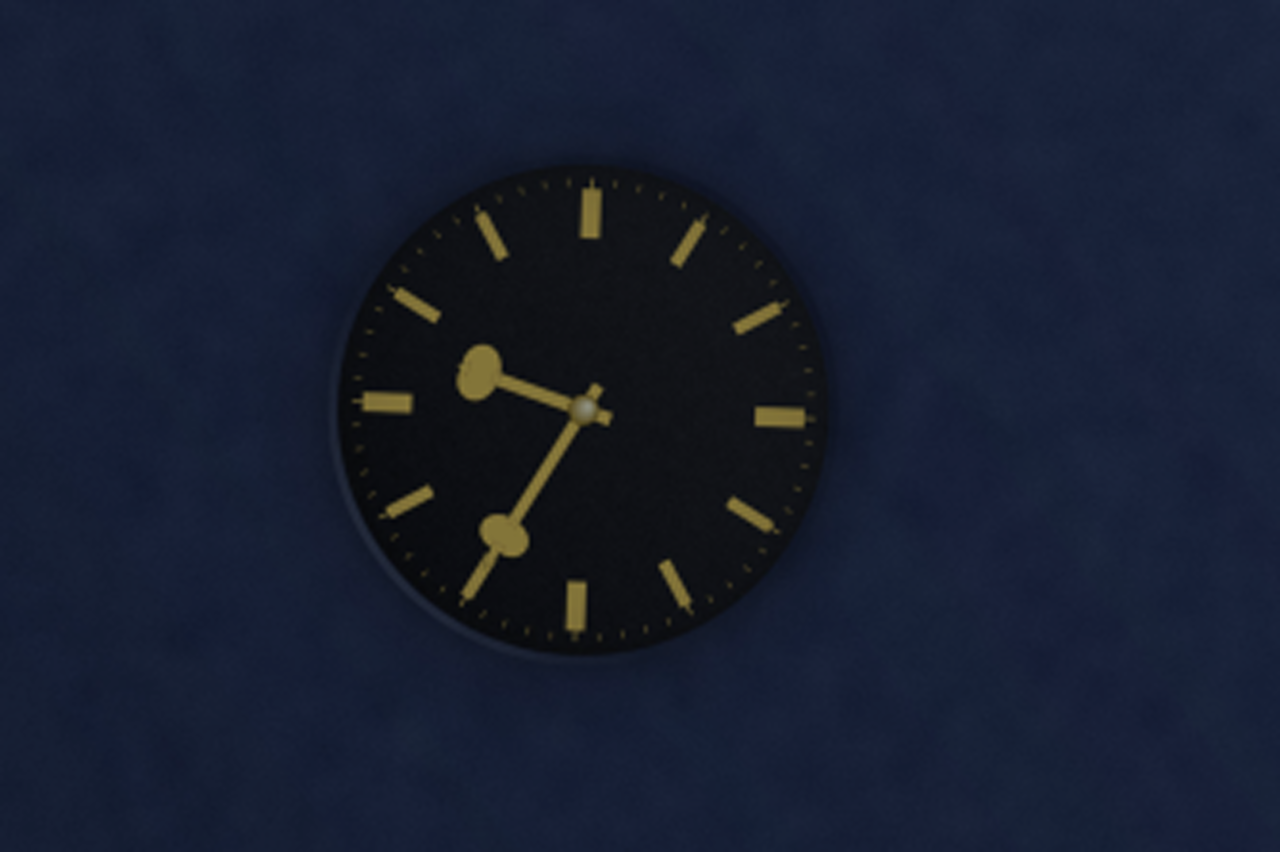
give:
9.35
